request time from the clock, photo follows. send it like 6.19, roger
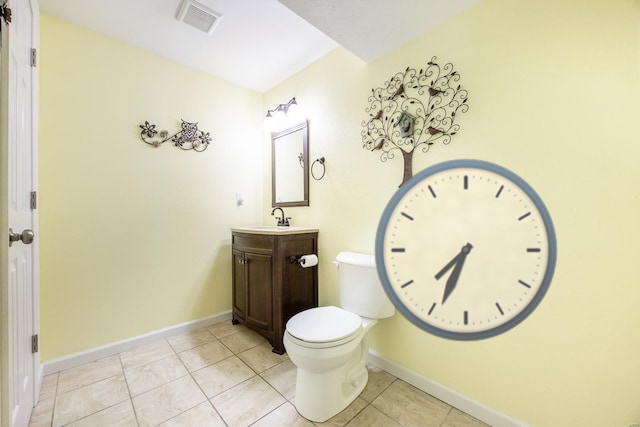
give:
7.34
